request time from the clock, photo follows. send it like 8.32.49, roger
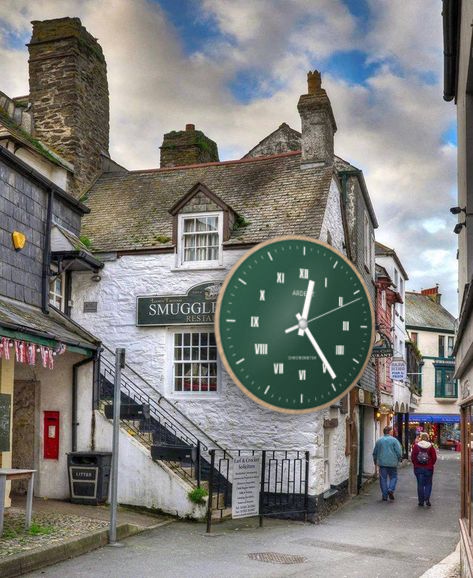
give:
12.24.11
